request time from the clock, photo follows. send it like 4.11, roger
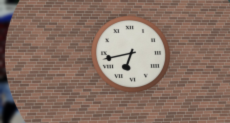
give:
6.43
